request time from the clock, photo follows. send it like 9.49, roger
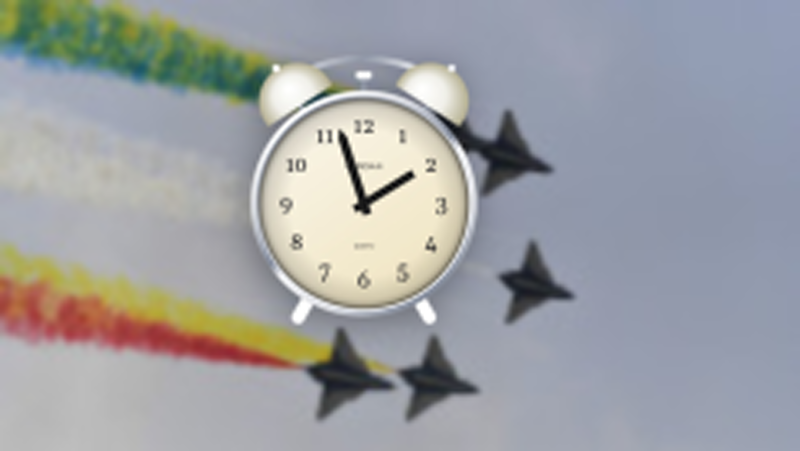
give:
1.57
